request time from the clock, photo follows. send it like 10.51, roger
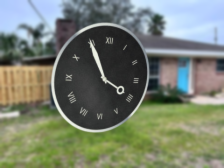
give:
3.55
